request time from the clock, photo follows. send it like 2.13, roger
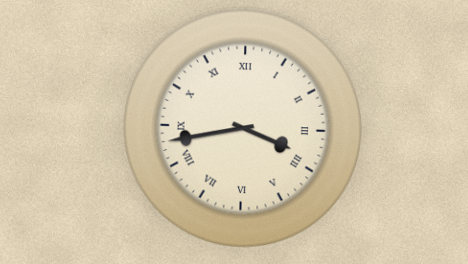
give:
3.43
